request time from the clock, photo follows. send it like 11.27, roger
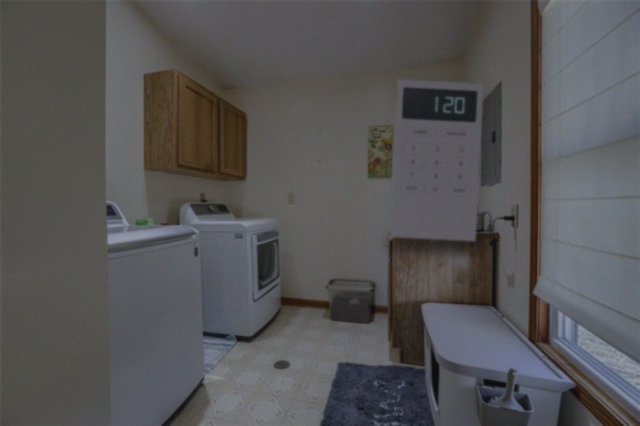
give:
1.20
